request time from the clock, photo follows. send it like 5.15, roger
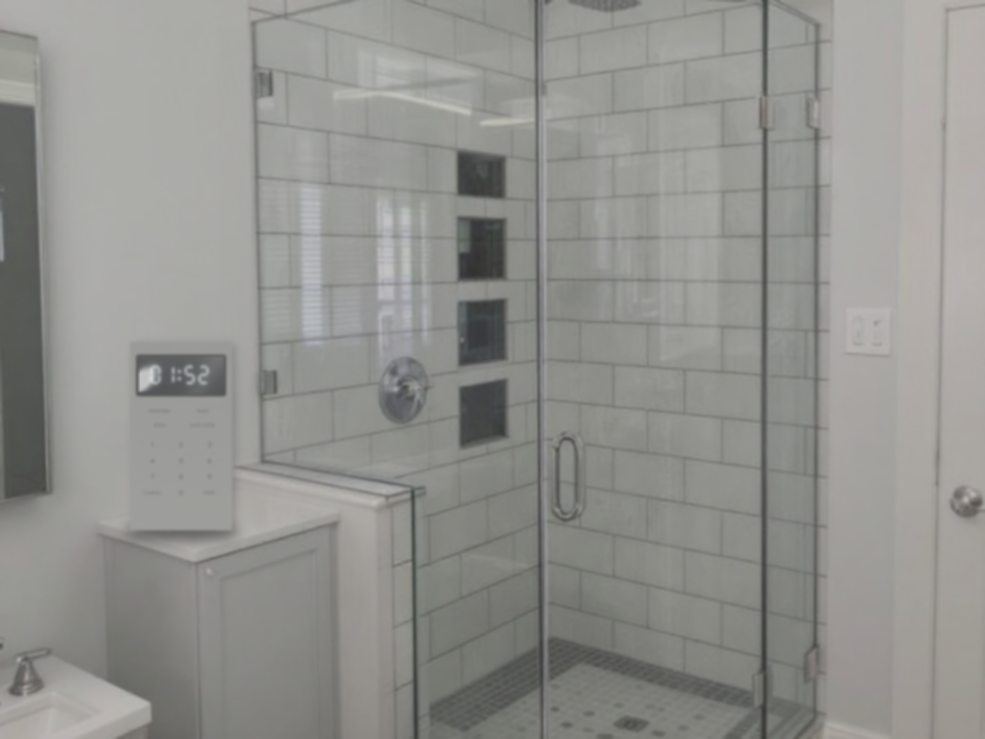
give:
1.52
